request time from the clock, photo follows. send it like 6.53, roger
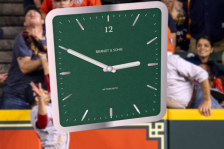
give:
2.50
